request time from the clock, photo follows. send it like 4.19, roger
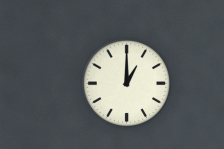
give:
1.00
